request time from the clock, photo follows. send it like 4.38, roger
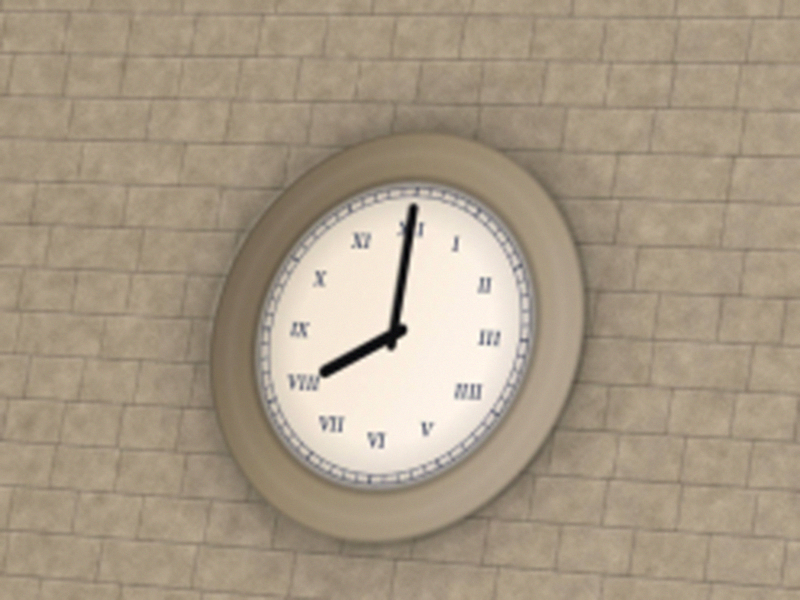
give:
8.00
